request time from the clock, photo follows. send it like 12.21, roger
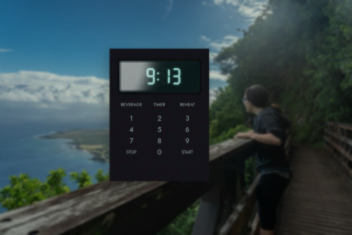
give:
9.13
